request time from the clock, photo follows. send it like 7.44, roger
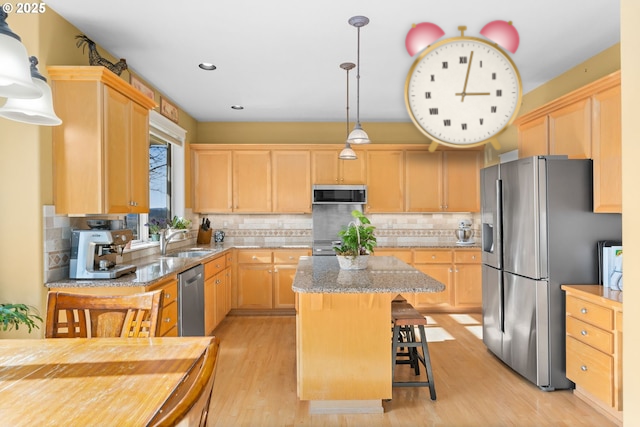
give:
3.02
